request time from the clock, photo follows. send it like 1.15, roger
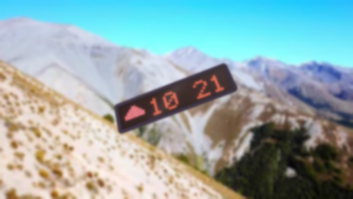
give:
10.21
